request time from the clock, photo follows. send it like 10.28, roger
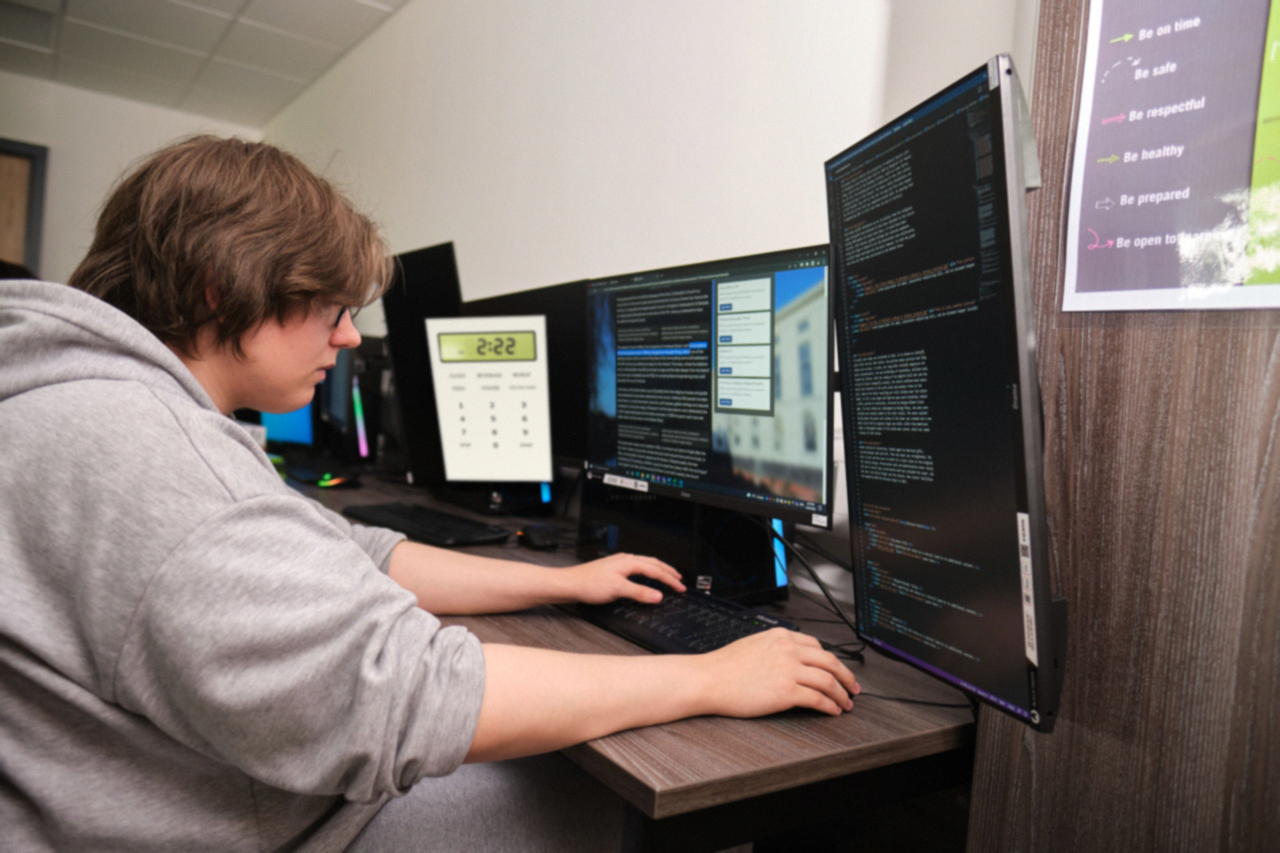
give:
2.22
